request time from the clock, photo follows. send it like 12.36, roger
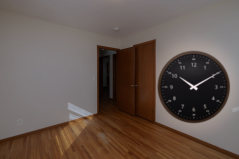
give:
10.10
